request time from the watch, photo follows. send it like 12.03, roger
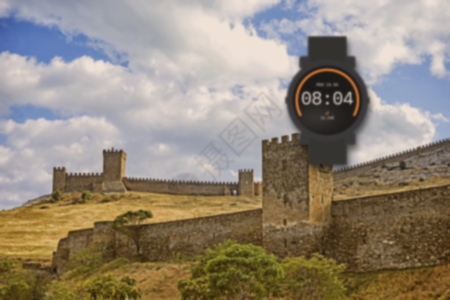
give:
8.04
